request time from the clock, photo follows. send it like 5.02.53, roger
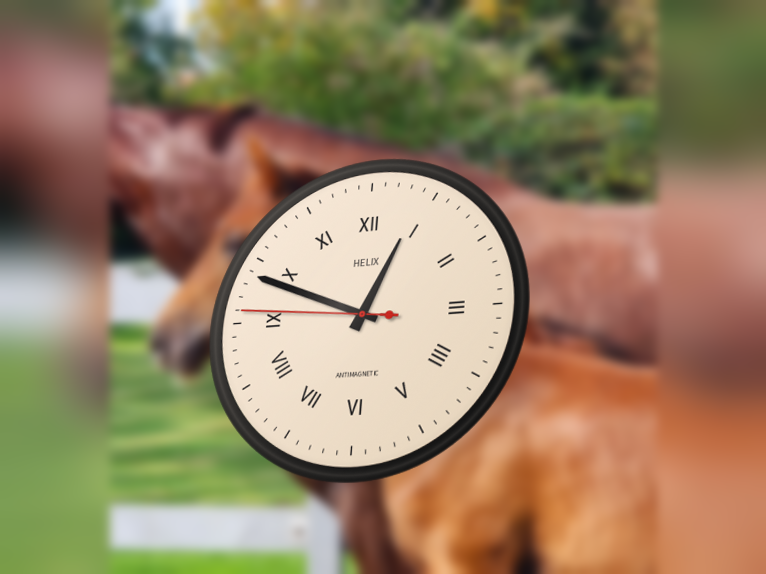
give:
12.48.46
